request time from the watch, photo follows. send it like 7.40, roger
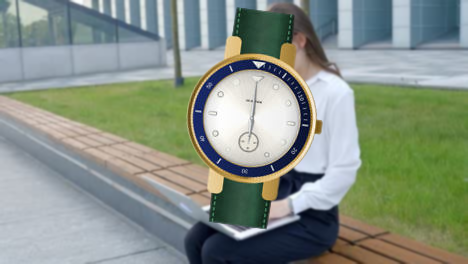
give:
6.00
